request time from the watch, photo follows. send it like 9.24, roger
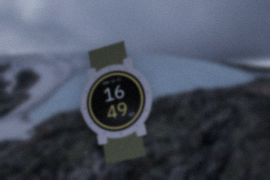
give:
16.49
